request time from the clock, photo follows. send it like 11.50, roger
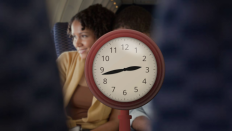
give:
2.43
